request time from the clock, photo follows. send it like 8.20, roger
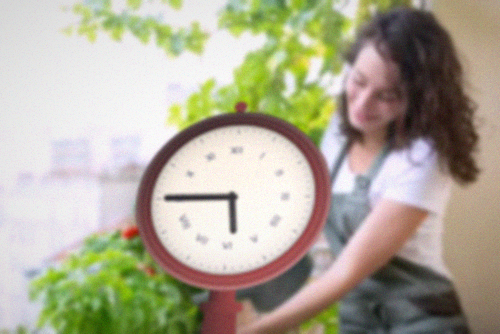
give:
5.45
